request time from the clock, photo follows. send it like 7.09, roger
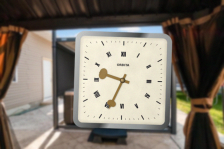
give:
9.34
